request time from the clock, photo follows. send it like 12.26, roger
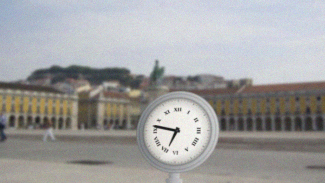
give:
6.47
